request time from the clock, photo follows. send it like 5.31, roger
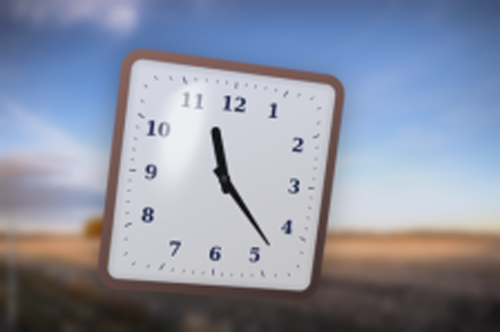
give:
11.23
